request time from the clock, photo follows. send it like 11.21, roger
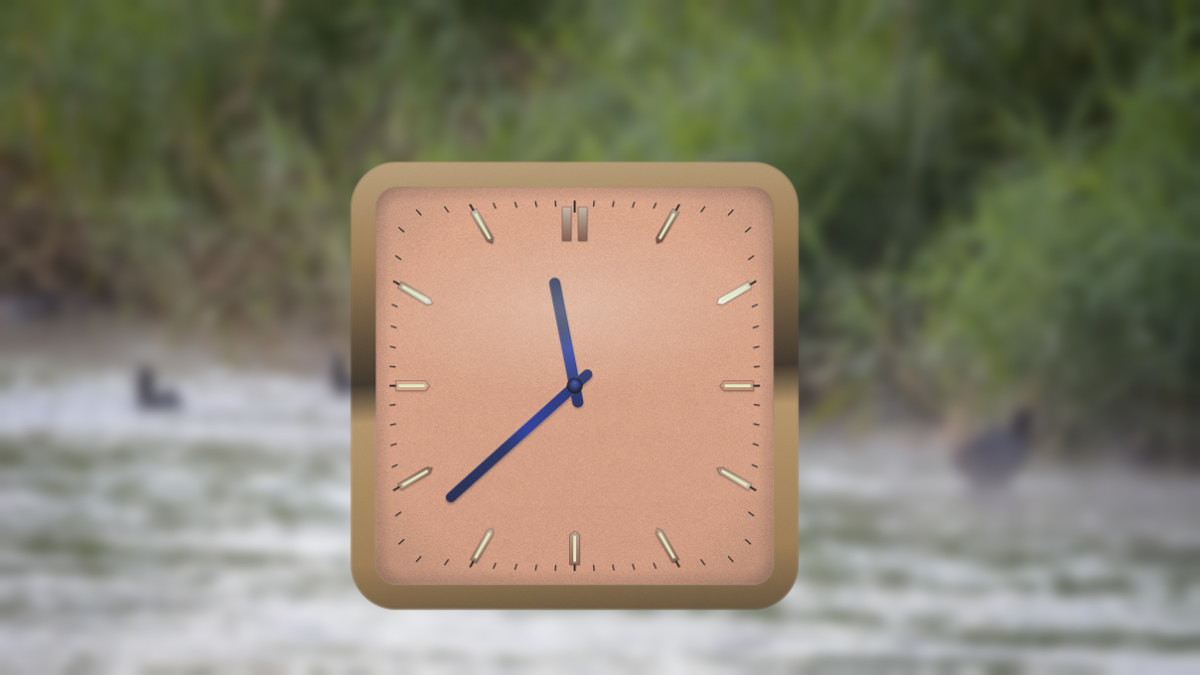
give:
11.38
